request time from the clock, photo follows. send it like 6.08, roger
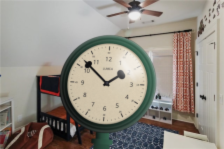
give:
1.52
